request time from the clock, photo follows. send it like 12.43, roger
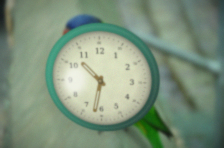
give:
10.32
